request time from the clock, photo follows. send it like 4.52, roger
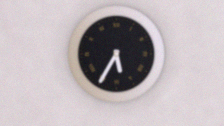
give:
5.35
